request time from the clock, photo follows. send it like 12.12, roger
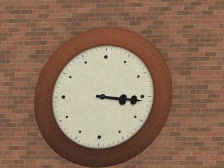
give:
3.16
